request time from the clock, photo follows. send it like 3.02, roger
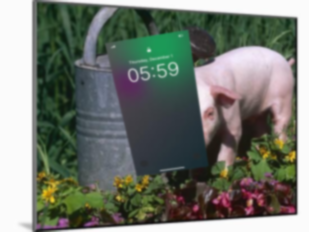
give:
5.59
